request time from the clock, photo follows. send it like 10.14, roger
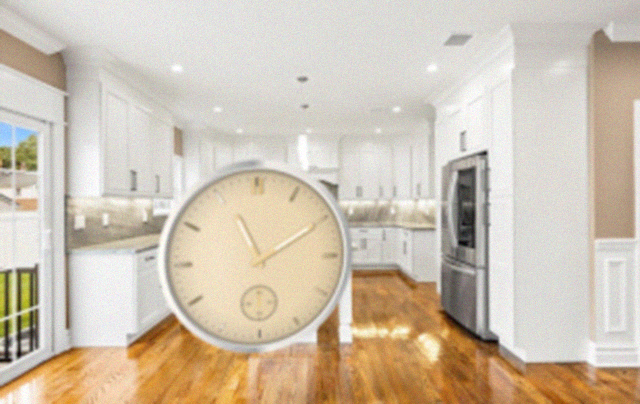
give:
11.10
